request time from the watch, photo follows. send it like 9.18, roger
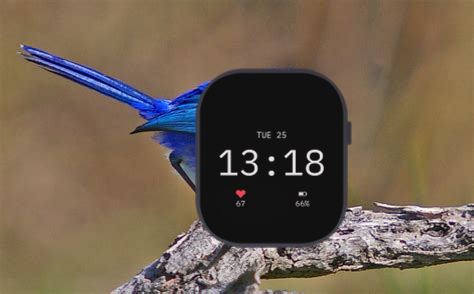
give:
13.18
